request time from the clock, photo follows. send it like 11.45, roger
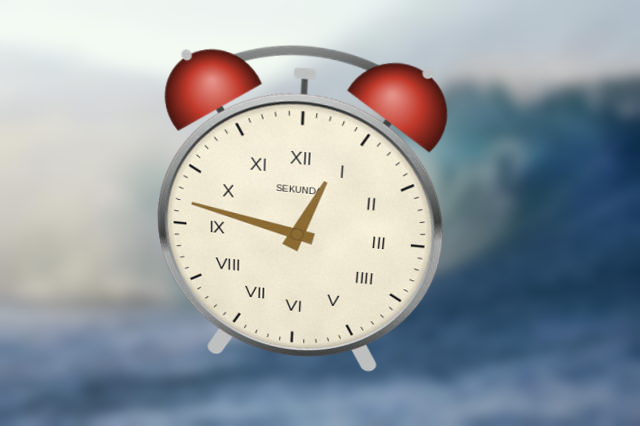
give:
12.47
